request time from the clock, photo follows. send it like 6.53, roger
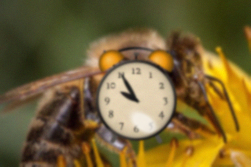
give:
9.55
